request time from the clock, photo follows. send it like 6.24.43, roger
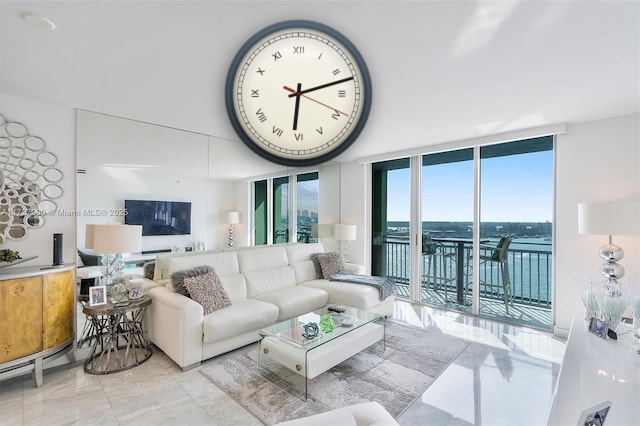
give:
6.12.19
